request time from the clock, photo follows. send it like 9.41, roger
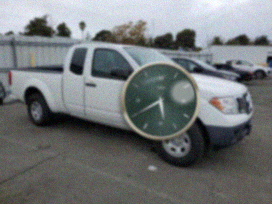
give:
5.40
